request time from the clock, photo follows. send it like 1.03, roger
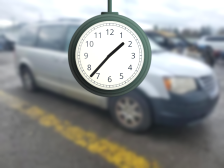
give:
1.37
